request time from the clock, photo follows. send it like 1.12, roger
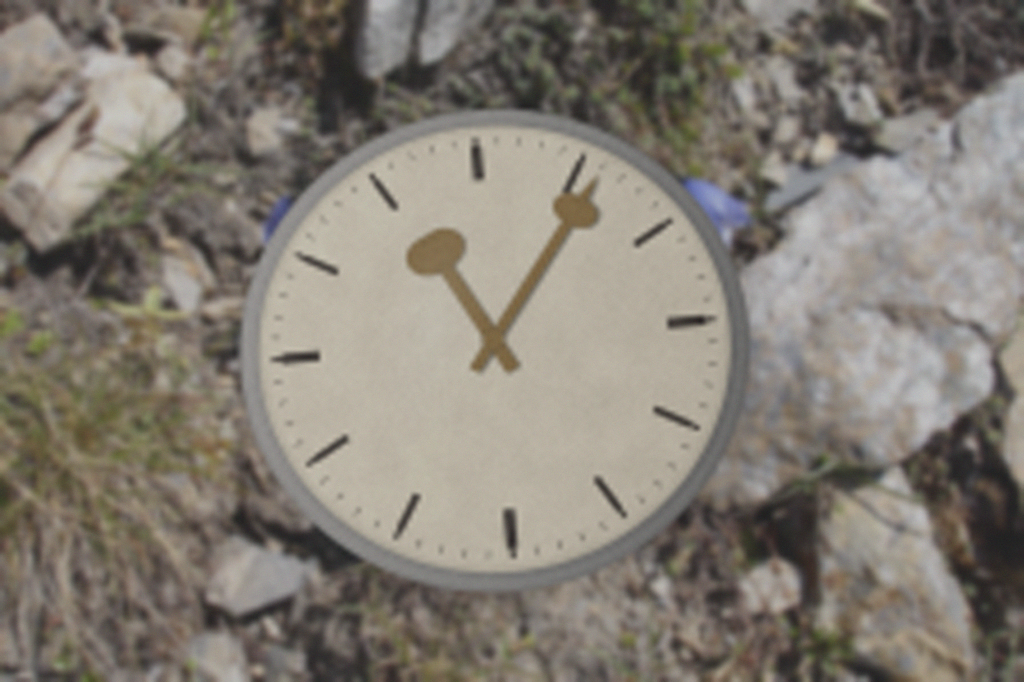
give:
11.06
